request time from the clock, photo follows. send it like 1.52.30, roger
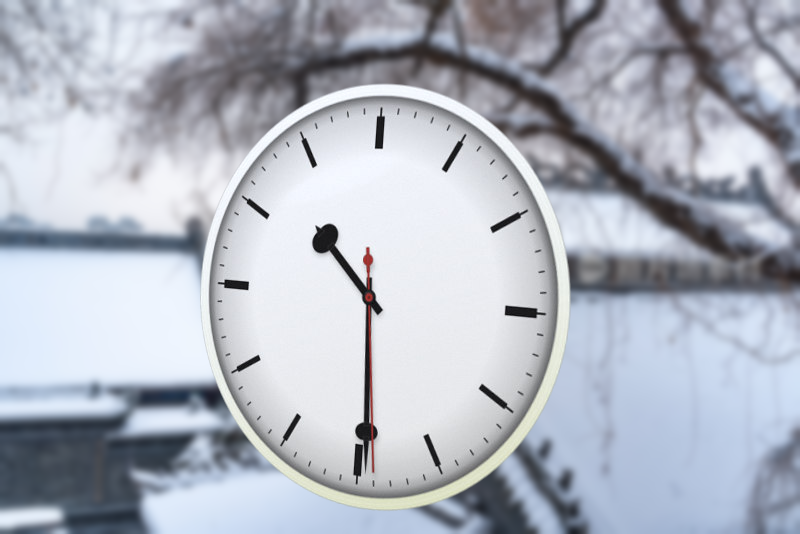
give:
10.29.29
